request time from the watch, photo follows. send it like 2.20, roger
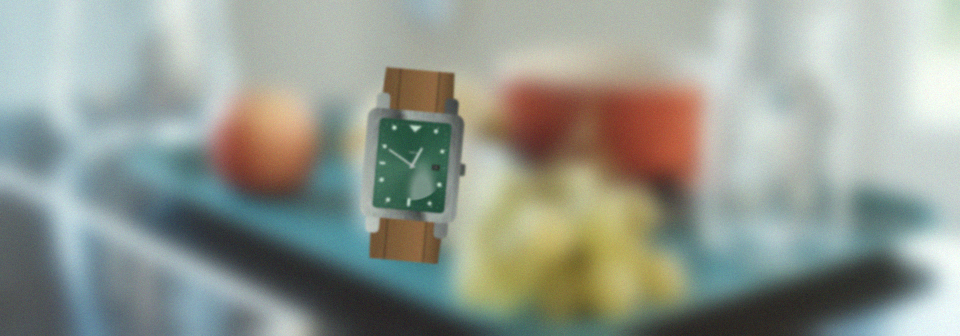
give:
12.50
